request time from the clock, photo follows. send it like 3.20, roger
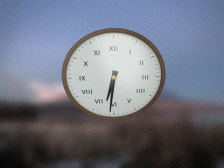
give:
6.31
